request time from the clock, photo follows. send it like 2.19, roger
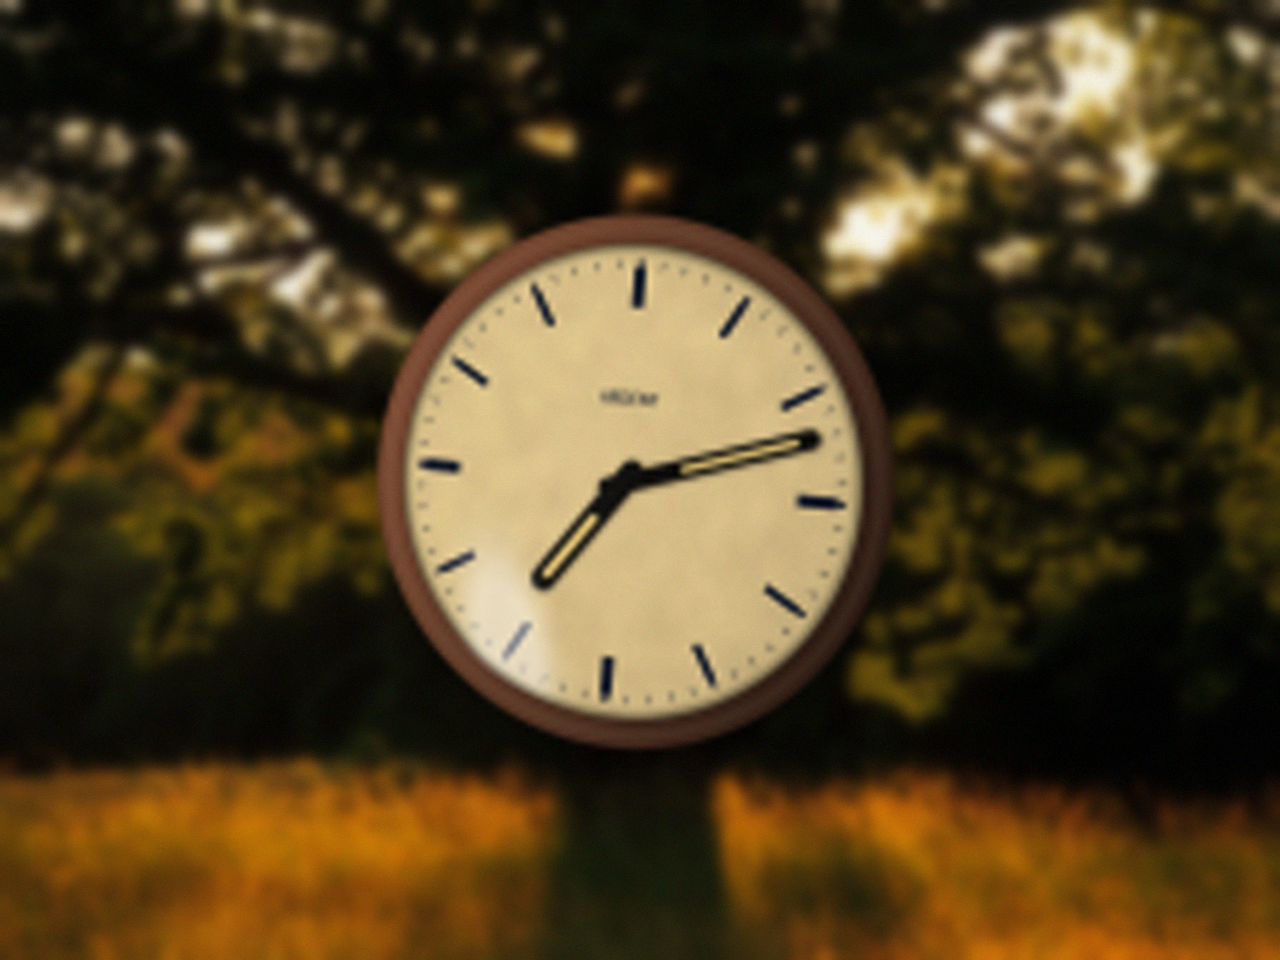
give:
7.12
